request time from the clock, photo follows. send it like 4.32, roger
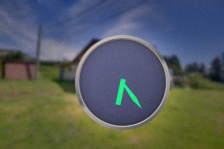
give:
6.24
